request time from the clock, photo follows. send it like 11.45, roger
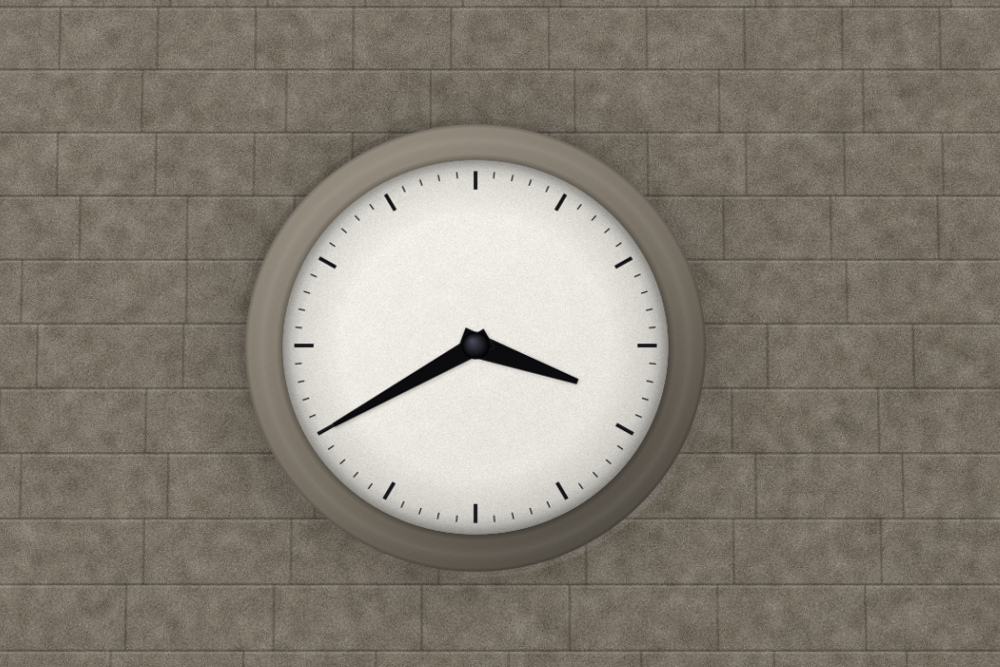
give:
3.40
